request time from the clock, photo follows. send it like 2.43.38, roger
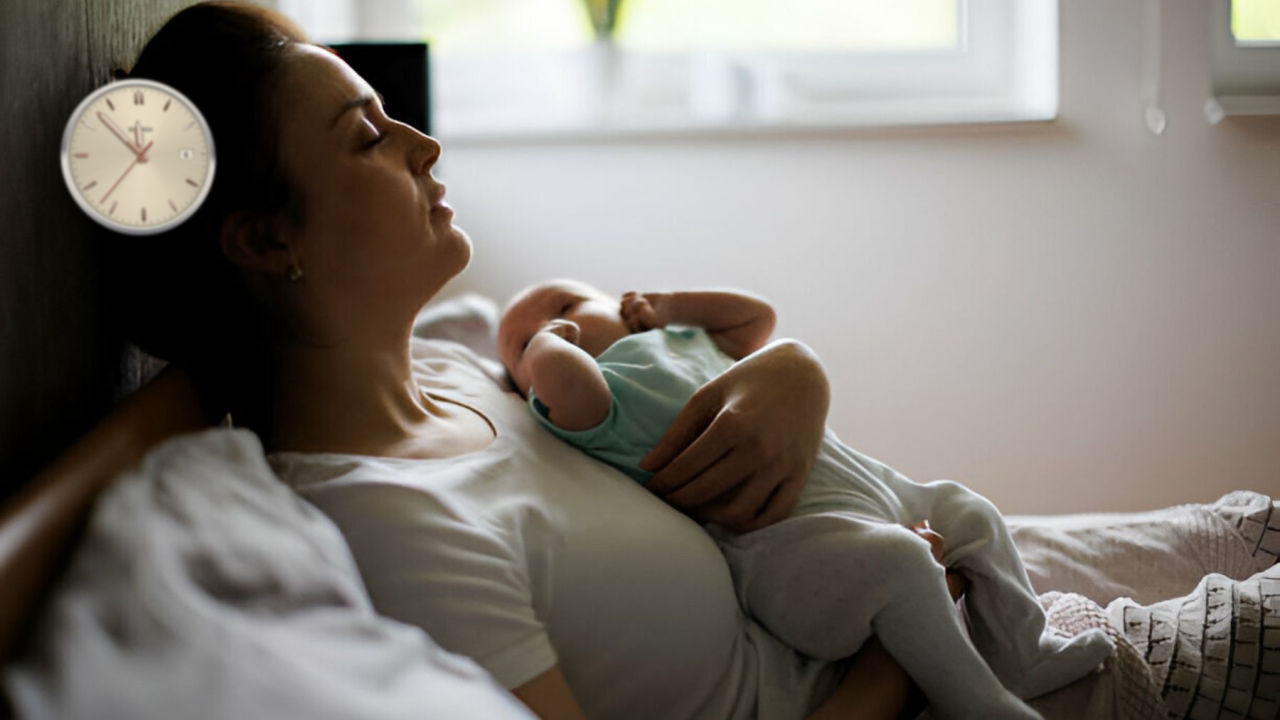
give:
11.52.37
